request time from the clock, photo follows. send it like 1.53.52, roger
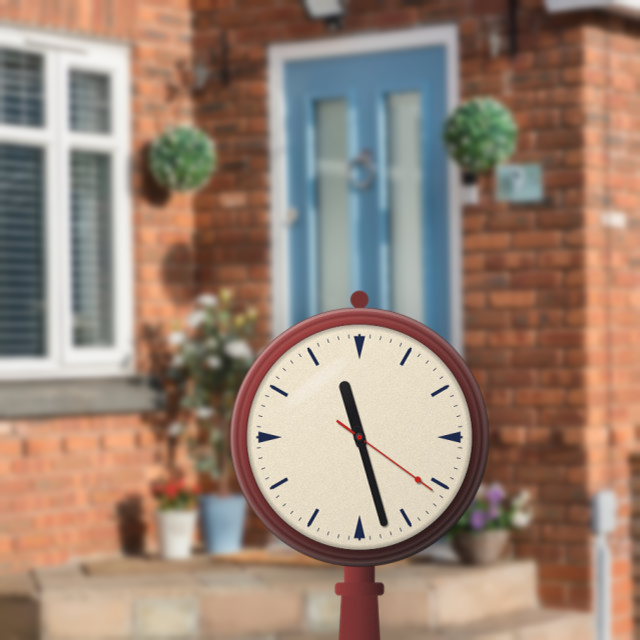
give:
11.27.21
